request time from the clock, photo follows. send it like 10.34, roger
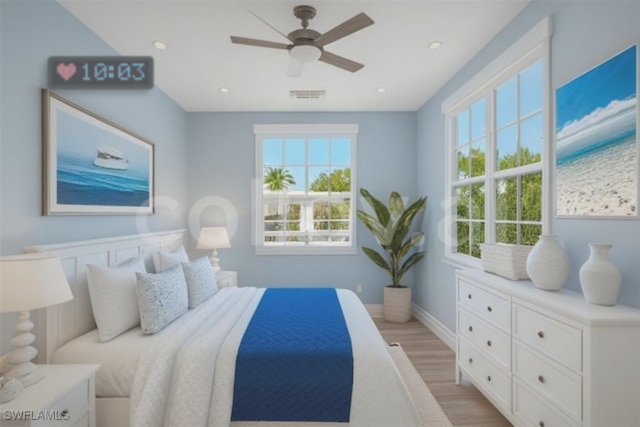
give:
10.03
